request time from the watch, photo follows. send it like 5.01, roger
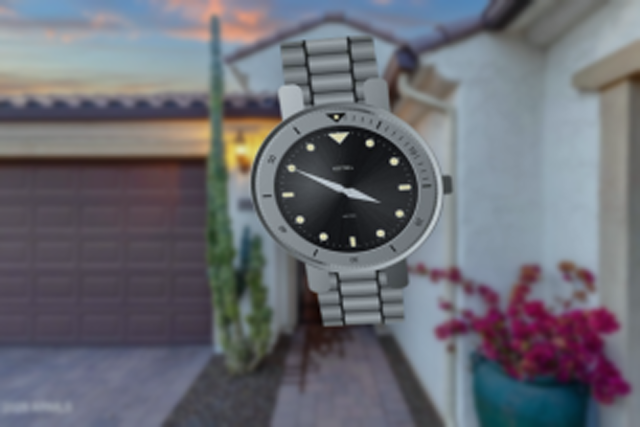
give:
3.50
